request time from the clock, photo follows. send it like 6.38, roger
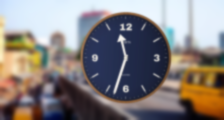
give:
11.33
